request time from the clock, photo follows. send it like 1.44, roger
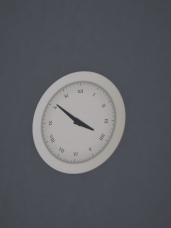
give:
3.51
